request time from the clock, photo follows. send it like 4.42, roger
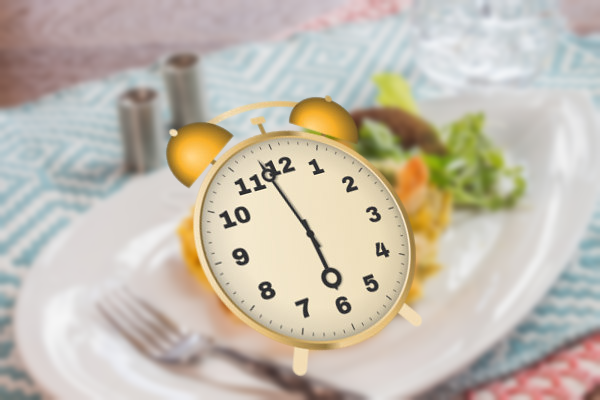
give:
5.58
